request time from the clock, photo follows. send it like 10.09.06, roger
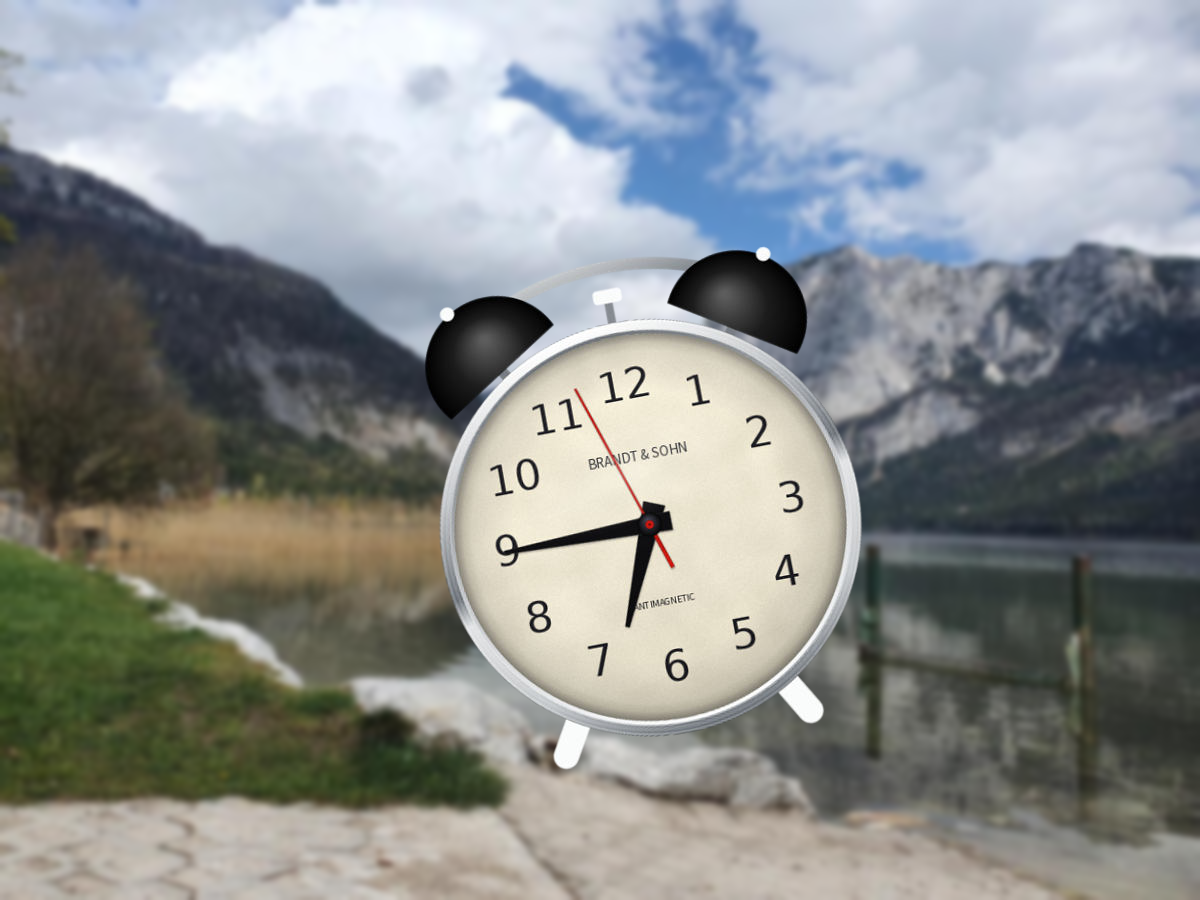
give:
6.44.57
